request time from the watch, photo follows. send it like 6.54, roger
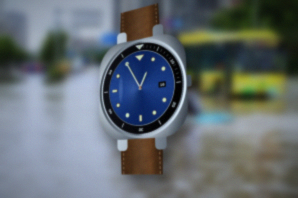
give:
12.55
